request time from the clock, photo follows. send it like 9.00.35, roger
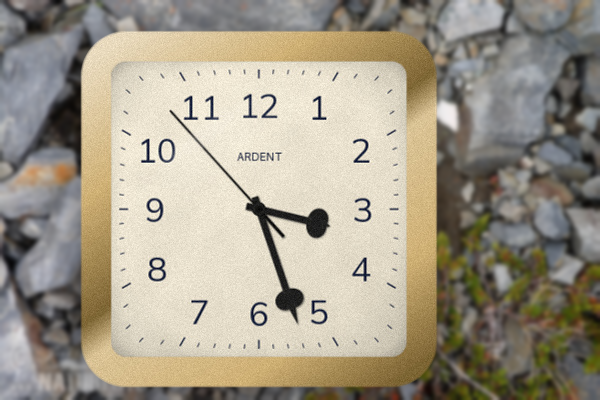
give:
3.26.53
